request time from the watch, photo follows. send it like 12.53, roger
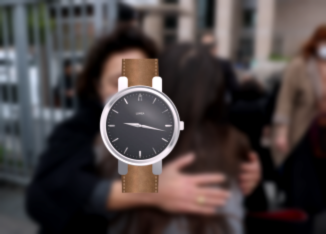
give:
9.17
